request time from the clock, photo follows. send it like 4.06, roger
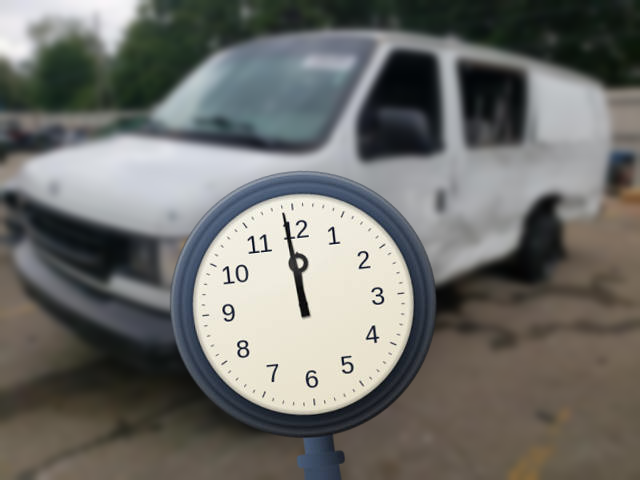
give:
11.59
